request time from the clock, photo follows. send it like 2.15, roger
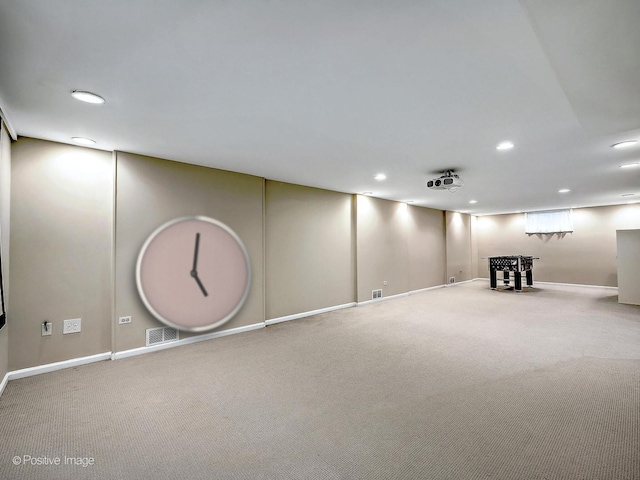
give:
5.01
